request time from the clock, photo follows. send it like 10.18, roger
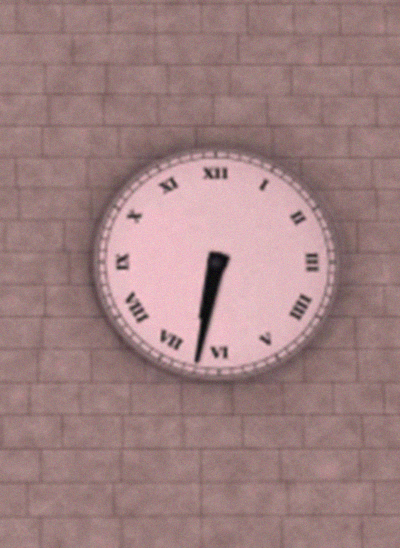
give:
6.32
